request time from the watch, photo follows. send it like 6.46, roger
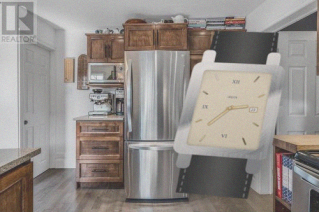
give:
2.37
